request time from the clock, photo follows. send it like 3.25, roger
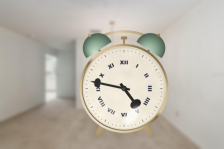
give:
4.47
